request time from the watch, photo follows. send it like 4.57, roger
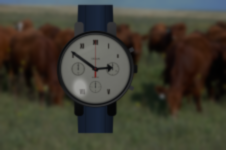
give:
2.51
